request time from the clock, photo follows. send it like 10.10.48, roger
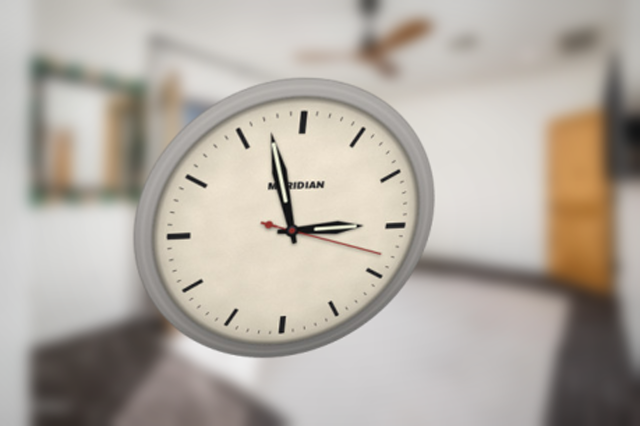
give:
2.57.18
